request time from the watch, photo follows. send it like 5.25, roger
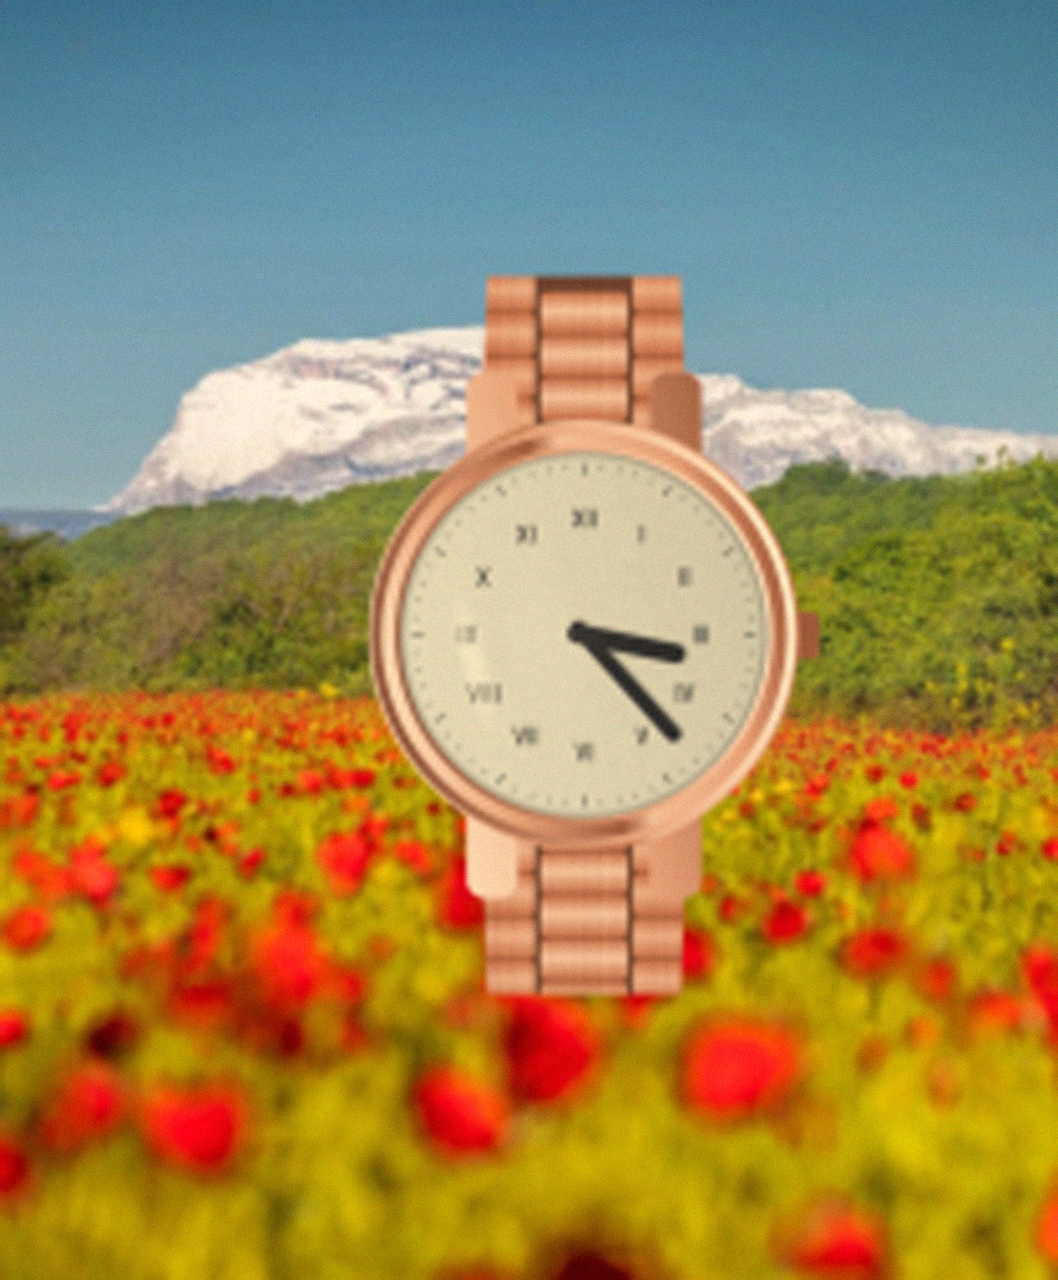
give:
3.23
